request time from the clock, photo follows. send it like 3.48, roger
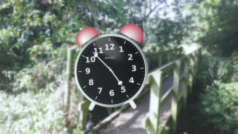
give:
4.53
